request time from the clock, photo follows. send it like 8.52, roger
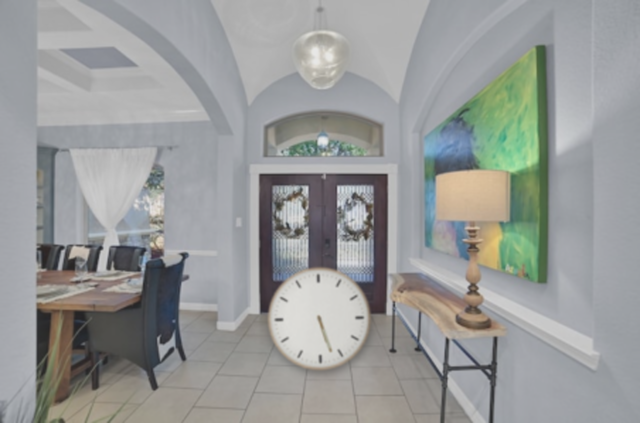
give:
5.27
